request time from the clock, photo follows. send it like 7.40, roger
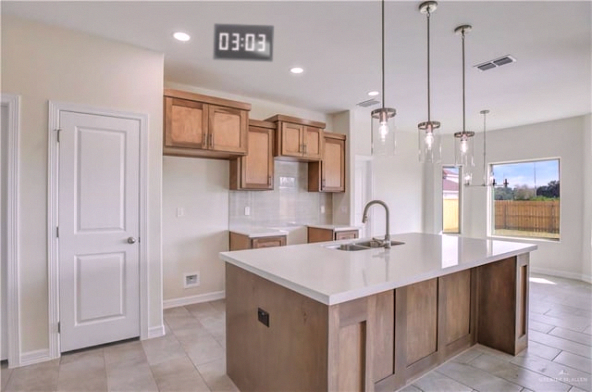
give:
3.03
